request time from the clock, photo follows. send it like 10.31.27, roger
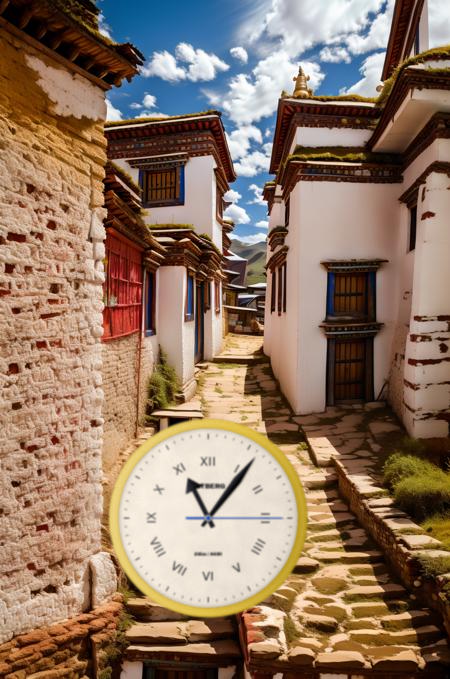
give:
11.06.15
